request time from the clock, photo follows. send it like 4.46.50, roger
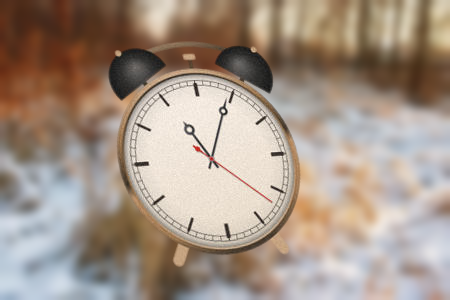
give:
11.04.22
